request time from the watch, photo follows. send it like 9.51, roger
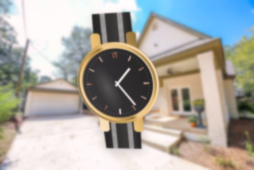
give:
1.24
